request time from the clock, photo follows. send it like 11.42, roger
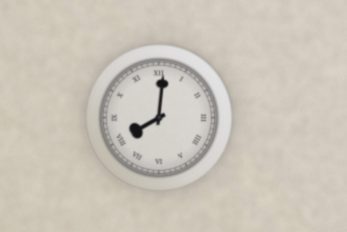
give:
8.01
